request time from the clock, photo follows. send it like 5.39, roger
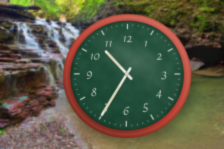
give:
10.35
